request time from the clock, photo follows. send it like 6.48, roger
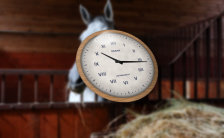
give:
10.16
